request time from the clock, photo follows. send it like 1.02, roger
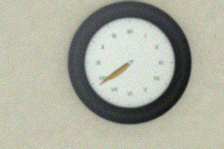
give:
7.39
